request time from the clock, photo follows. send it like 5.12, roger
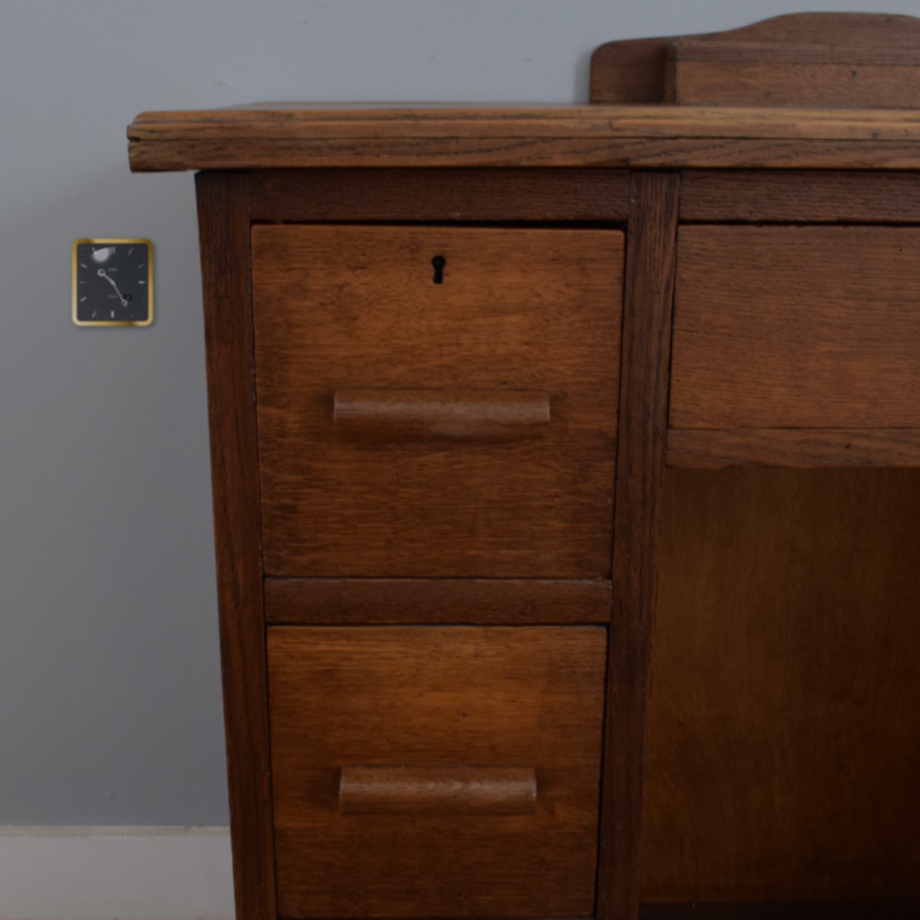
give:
10.25
